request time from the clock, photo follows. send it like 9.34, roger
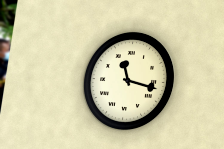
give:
11.17
